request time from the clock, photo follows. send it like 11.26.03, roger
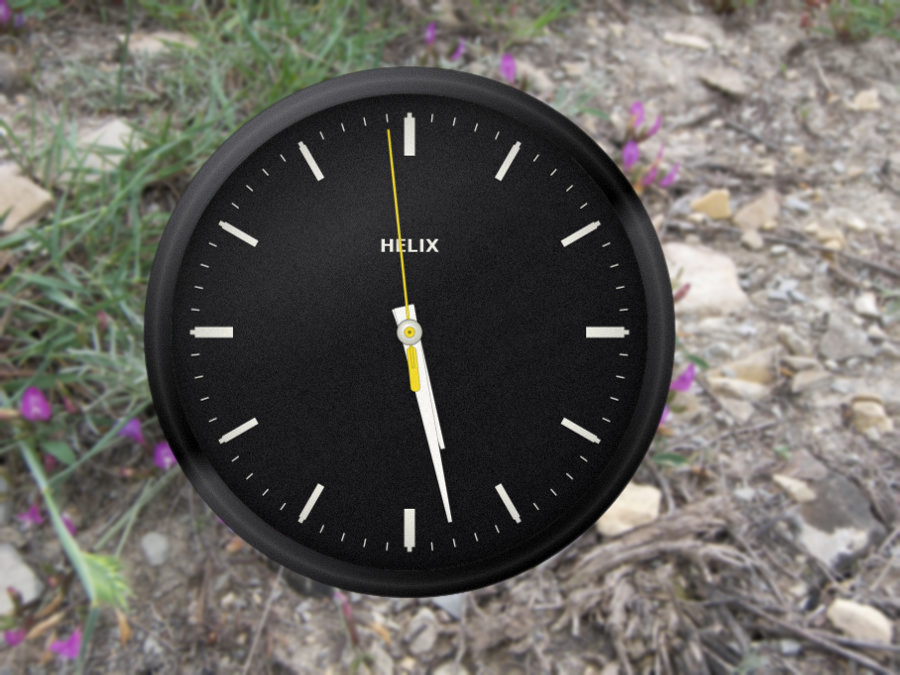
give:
5.27.59
